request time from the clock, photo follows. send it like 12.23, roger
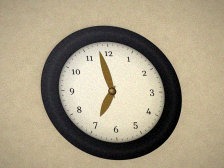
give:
6.58
